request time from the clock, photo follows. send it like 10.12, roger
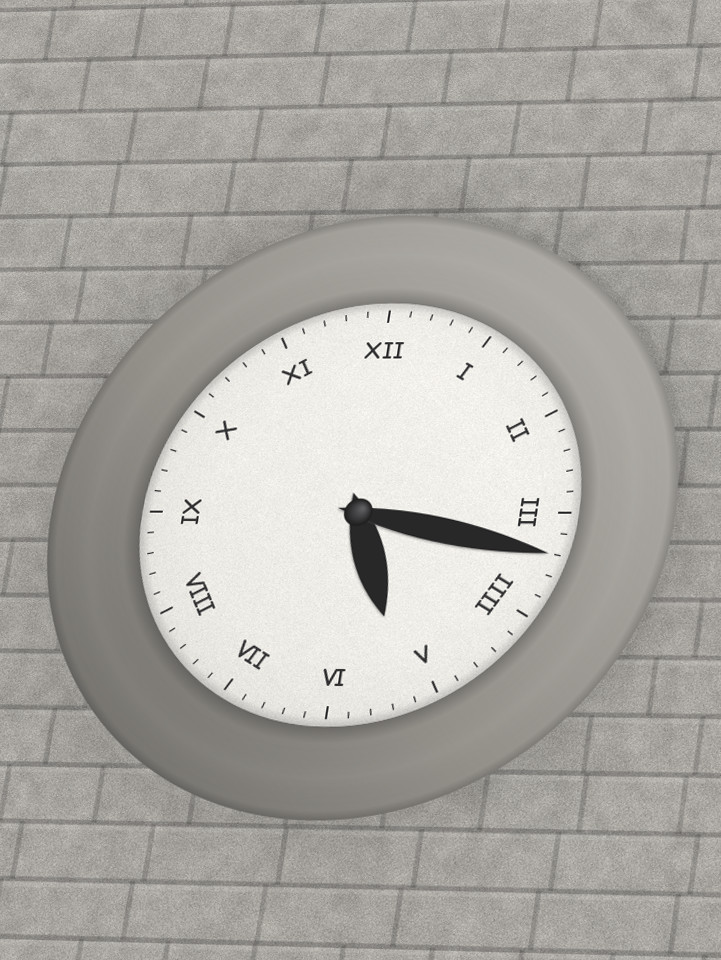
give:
5.17
